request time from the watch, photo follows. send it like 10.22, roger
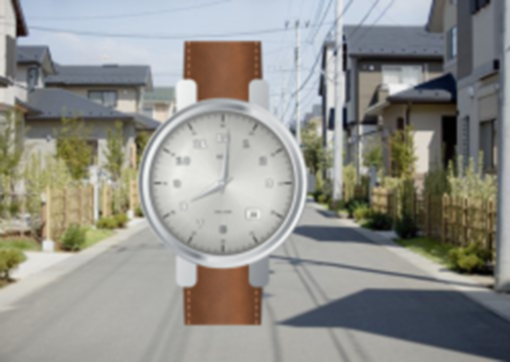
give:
8.01
